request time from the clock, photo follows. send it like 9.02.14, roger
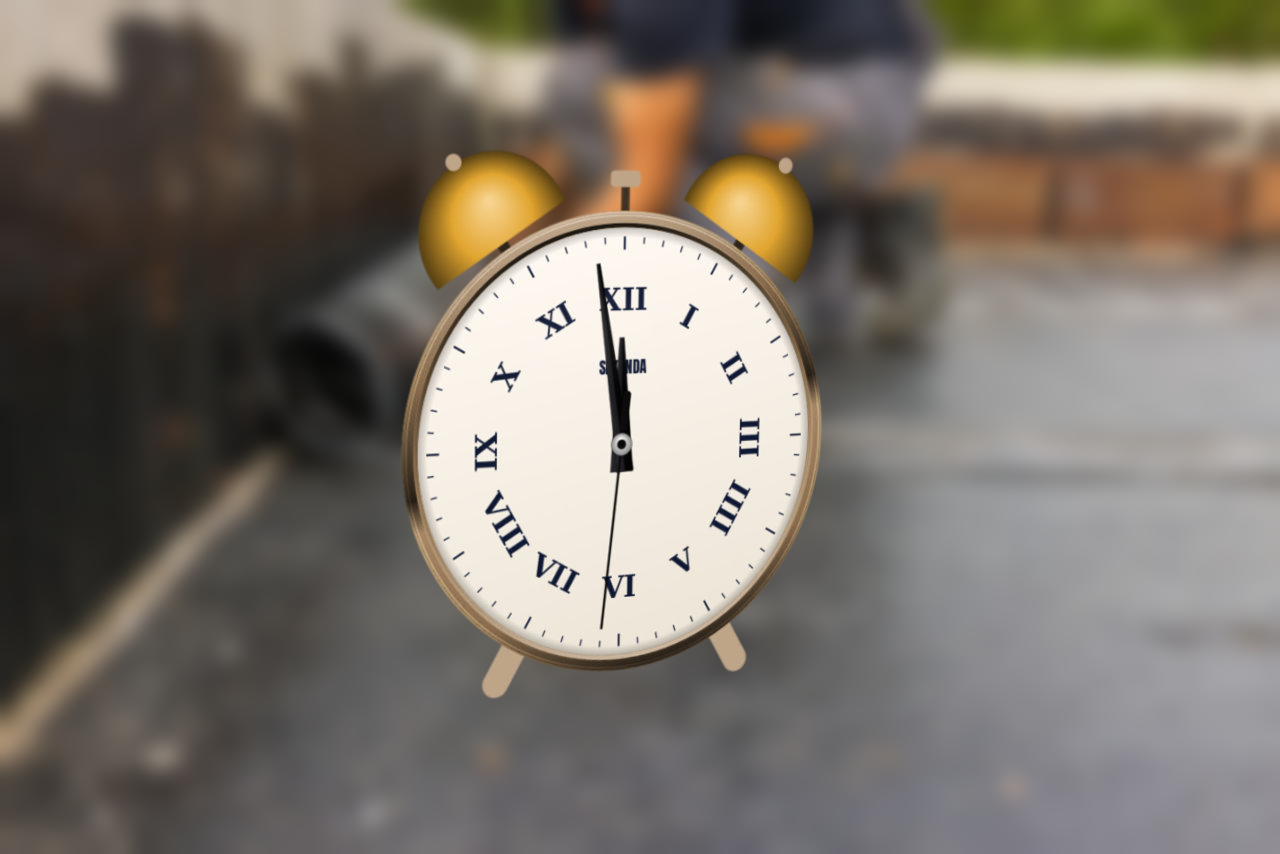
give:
11.58.31
